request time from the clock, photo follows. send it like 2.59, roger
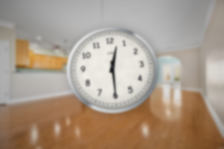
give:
12.30
